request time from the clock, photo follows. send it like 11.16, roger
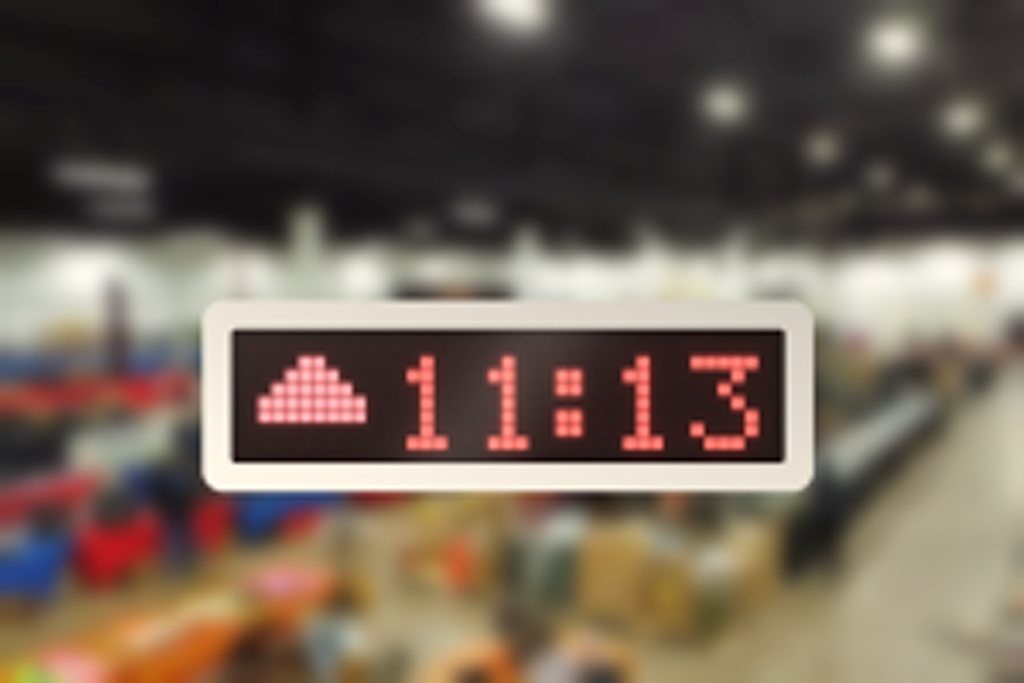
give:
11.13
